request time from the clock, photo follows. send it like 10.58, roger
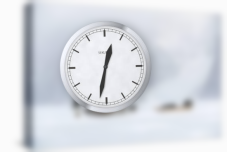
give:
12.32
